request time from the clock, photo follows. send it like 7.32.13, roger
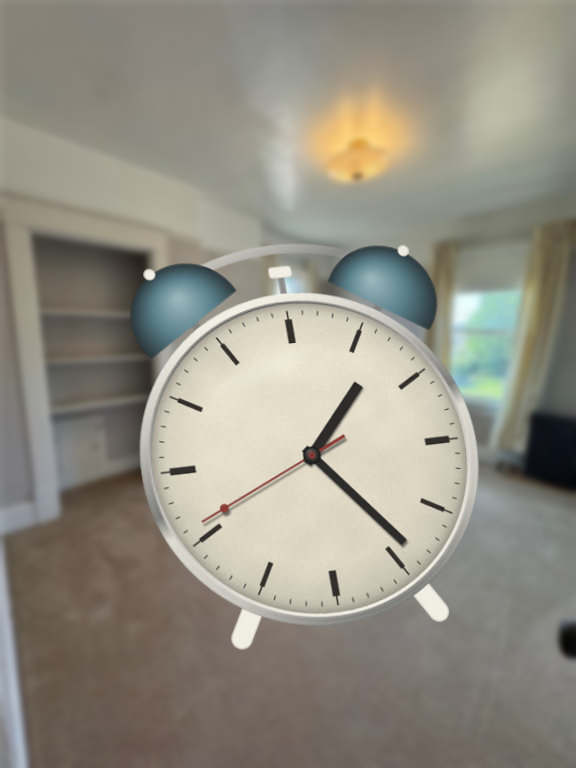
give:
1.23.41
